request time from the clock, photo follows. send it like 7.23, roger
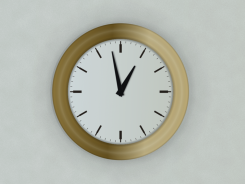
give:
12.58
